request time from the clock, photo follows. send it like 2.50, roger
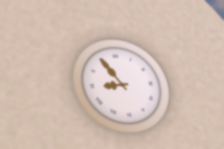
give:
8.55
